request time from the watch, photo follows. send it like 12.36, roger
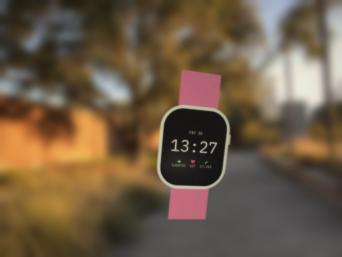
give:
13.27
